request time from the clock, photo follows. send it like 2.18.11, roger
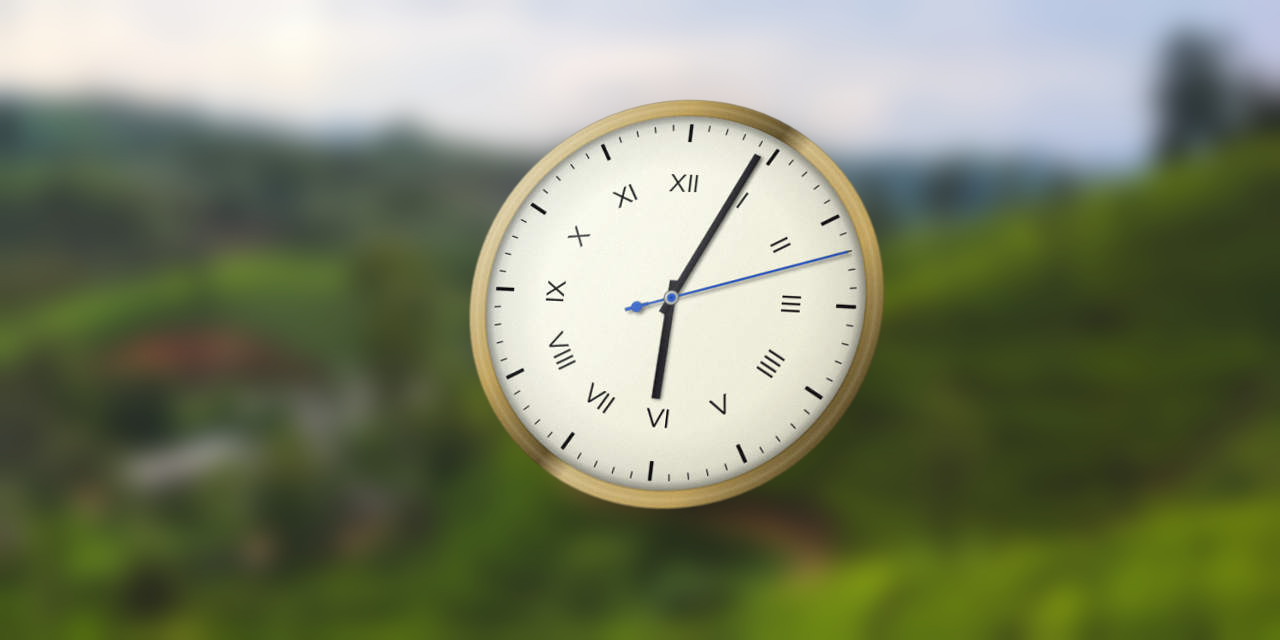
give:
6.04.12
